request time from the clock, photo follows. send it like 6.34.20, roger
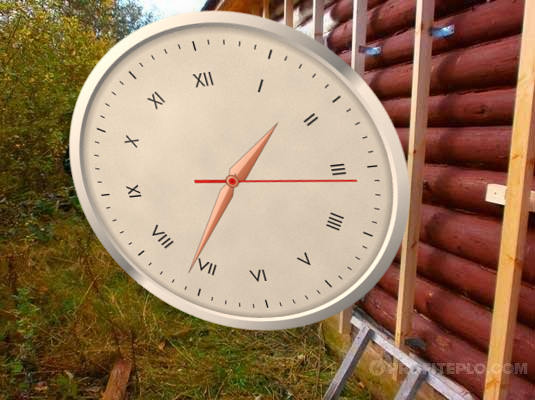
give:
1.36.16
